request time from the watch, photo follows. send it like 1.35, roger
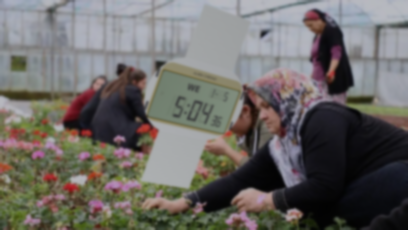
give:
5.04
